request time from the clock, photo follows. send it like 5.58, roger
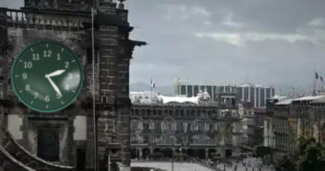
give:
2.24
